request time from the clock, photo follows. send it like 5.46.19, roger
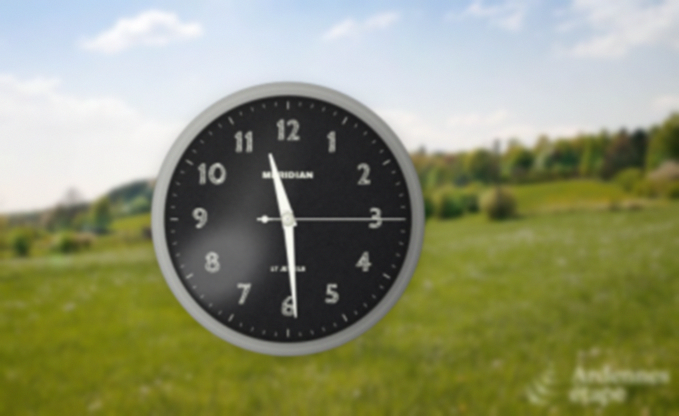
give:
11.29.15
